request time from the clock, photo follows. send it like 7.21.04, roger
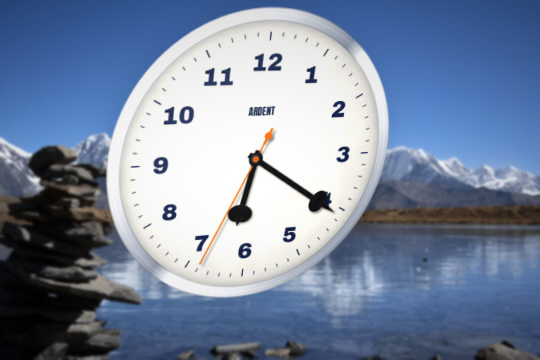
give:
6.20.34
